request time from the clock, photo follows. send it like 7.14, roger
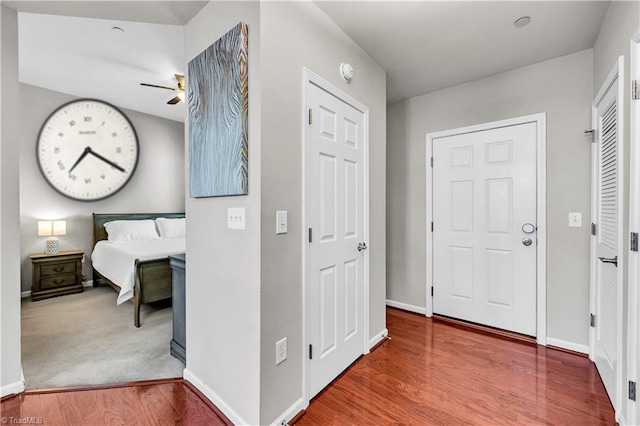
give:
7.20
